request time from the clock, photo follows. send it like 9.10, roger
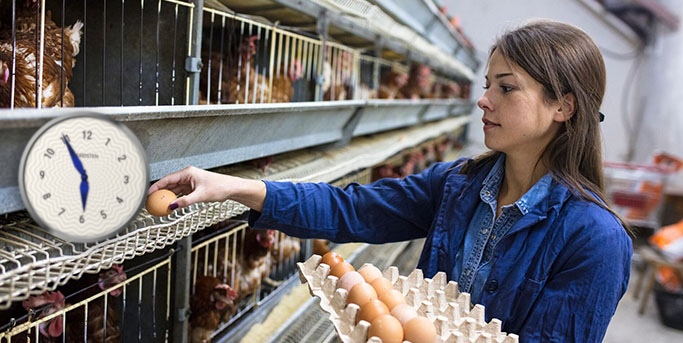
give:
5.55
